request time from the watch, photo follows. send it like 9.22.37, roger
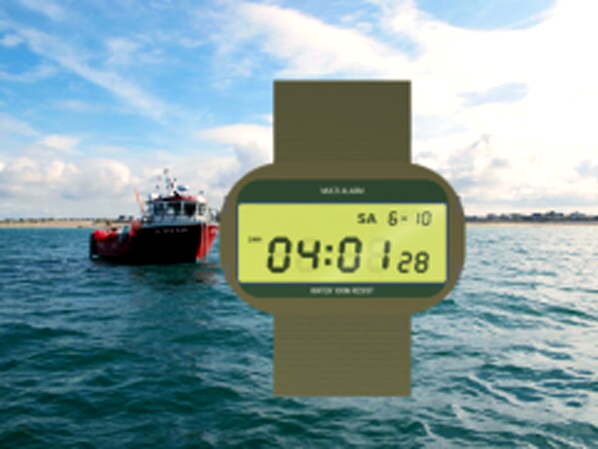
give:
4.01.28
